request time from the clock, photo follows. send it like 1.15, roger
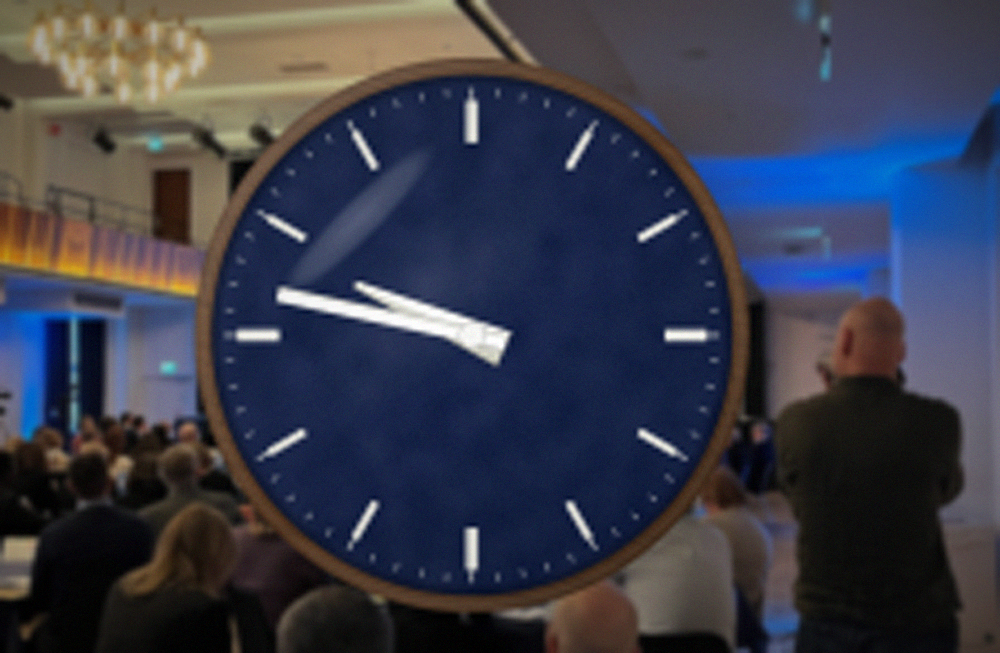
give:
9.47
